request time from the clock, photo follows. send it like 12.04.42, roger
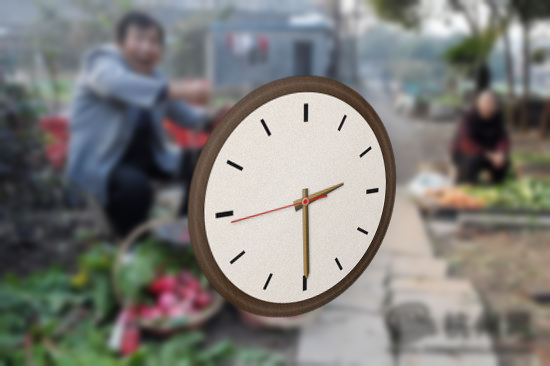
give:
2.29.44
